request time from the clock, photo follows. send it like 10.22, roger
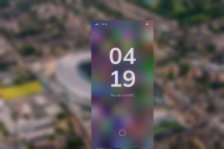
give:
4.19
